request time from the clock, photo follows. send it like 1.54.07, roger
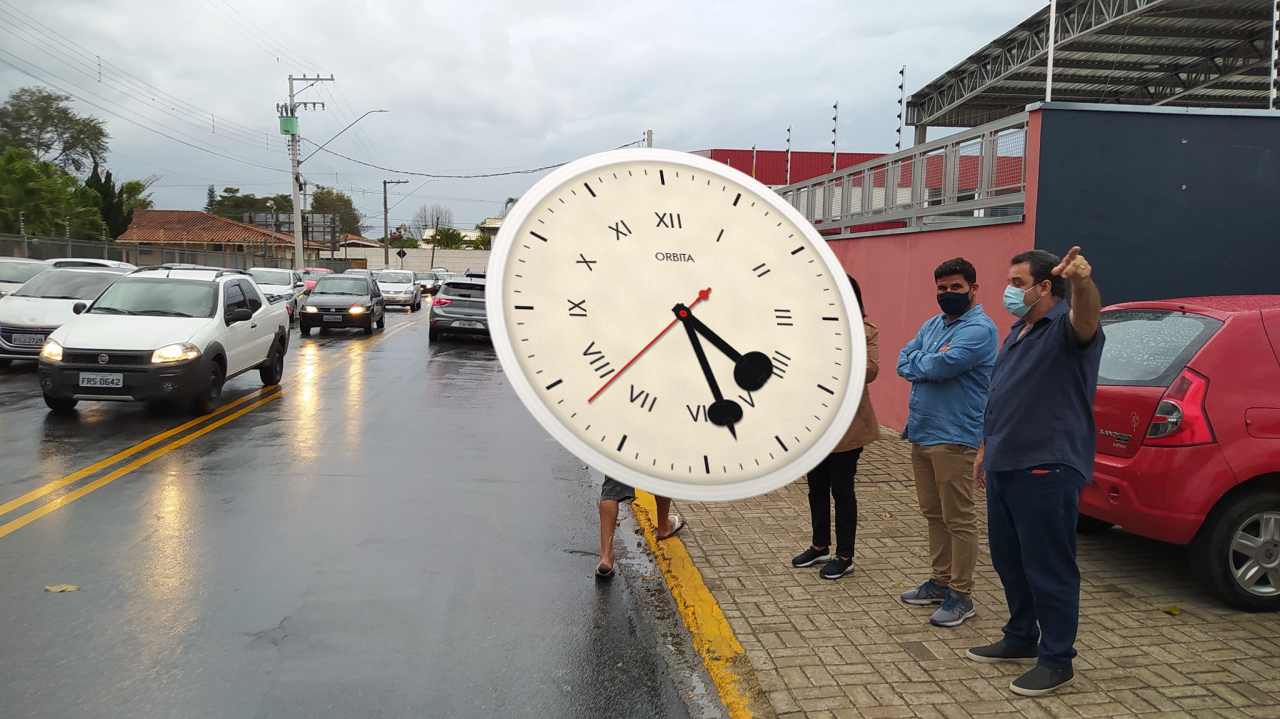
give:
4.27.38
